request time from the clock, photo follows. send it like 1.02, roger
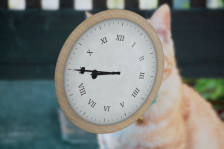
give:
8.45
